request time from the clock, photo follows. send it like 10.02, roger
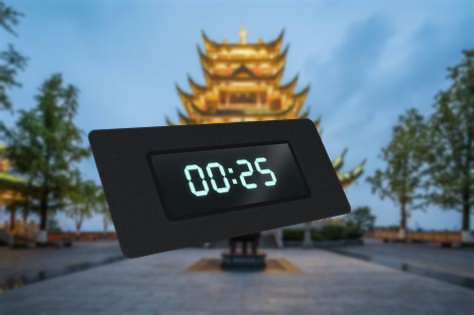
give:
0.25
